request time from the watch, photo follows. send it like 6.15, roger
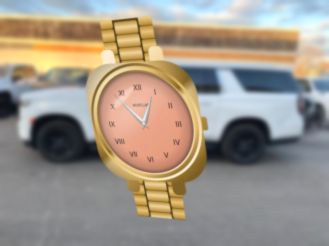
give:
12.53
